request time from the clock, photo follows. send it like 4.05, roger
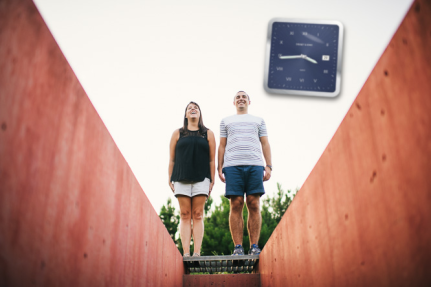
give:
3.44
